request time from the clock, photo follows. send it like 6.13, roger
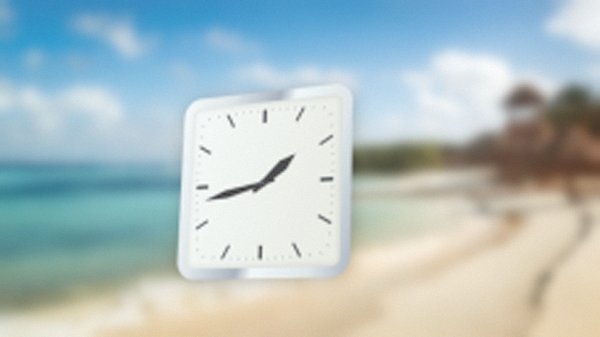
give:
1.43
